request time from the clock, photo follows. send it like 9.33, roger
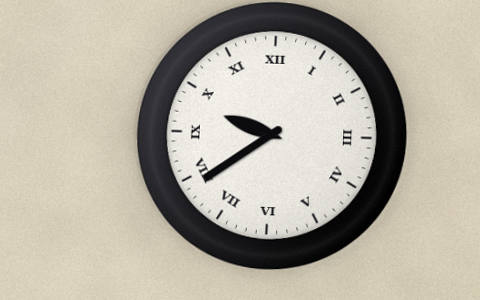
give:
9.39
